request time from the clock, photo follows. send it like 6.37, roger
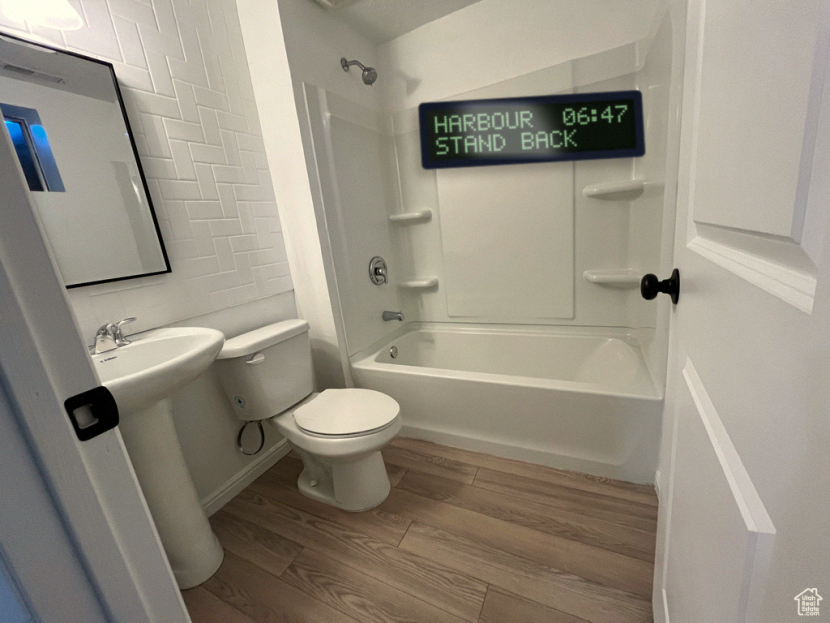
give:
6.47
